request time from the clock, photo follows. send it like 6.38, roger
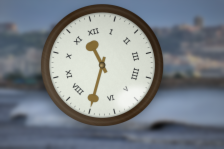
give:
11.35
